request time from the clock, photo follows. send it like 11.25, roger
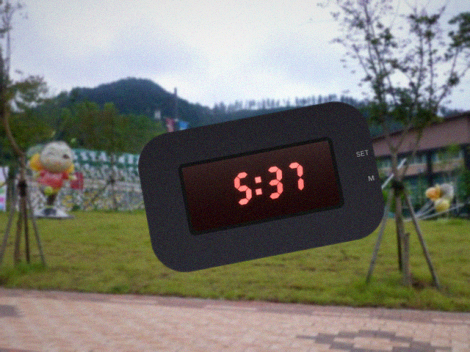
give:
5.37
